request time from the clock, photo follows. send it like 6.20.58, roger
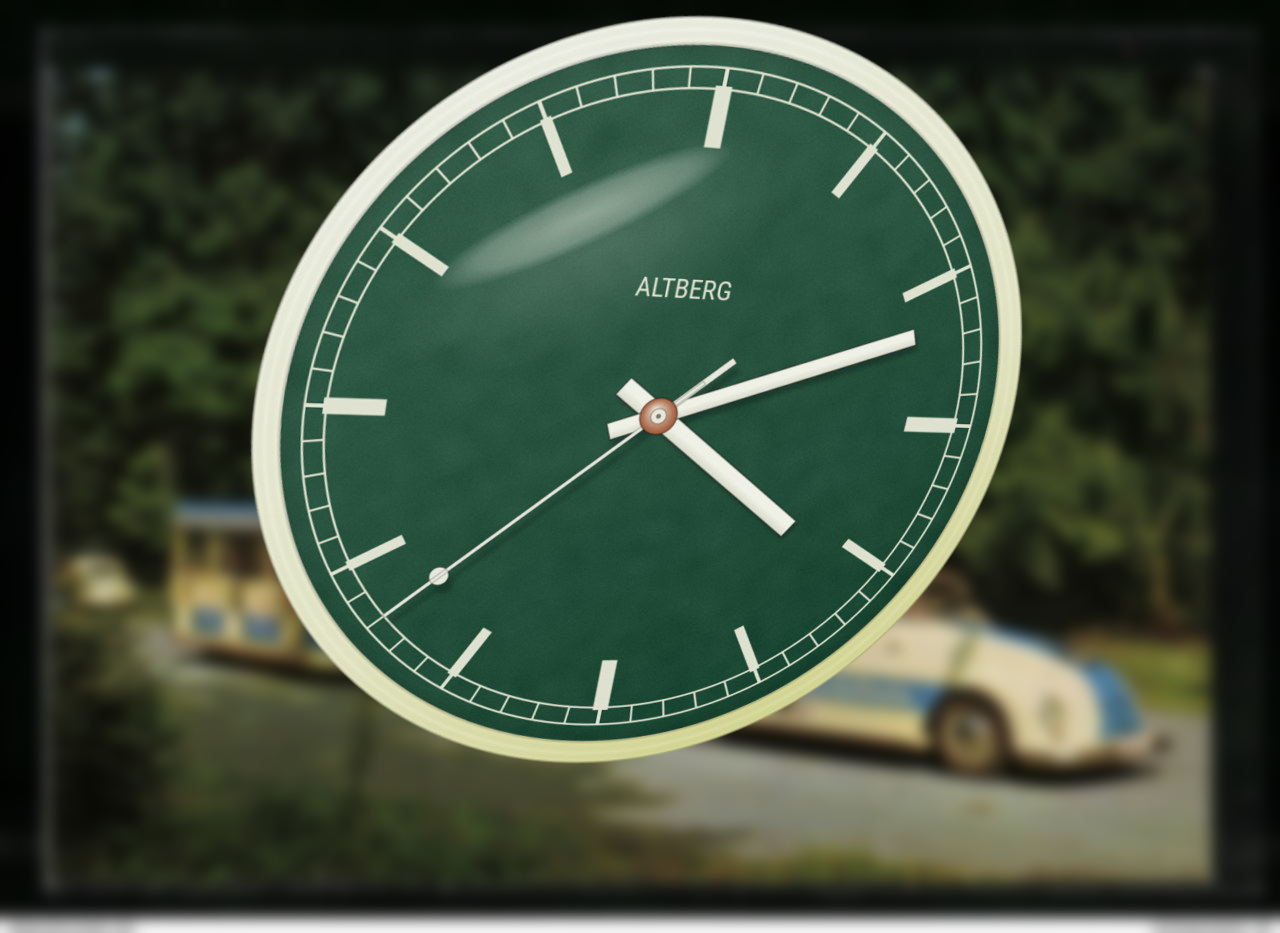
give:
4.11.38
